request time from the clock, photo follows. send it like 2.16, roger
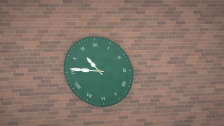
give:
10.46
